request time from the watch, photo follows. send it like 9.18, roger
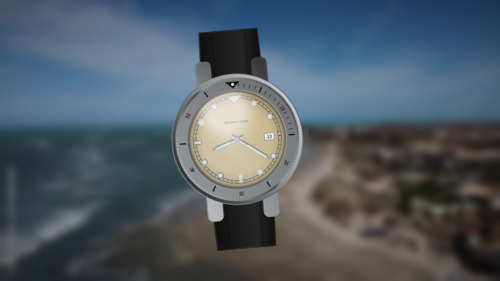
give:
8.21
